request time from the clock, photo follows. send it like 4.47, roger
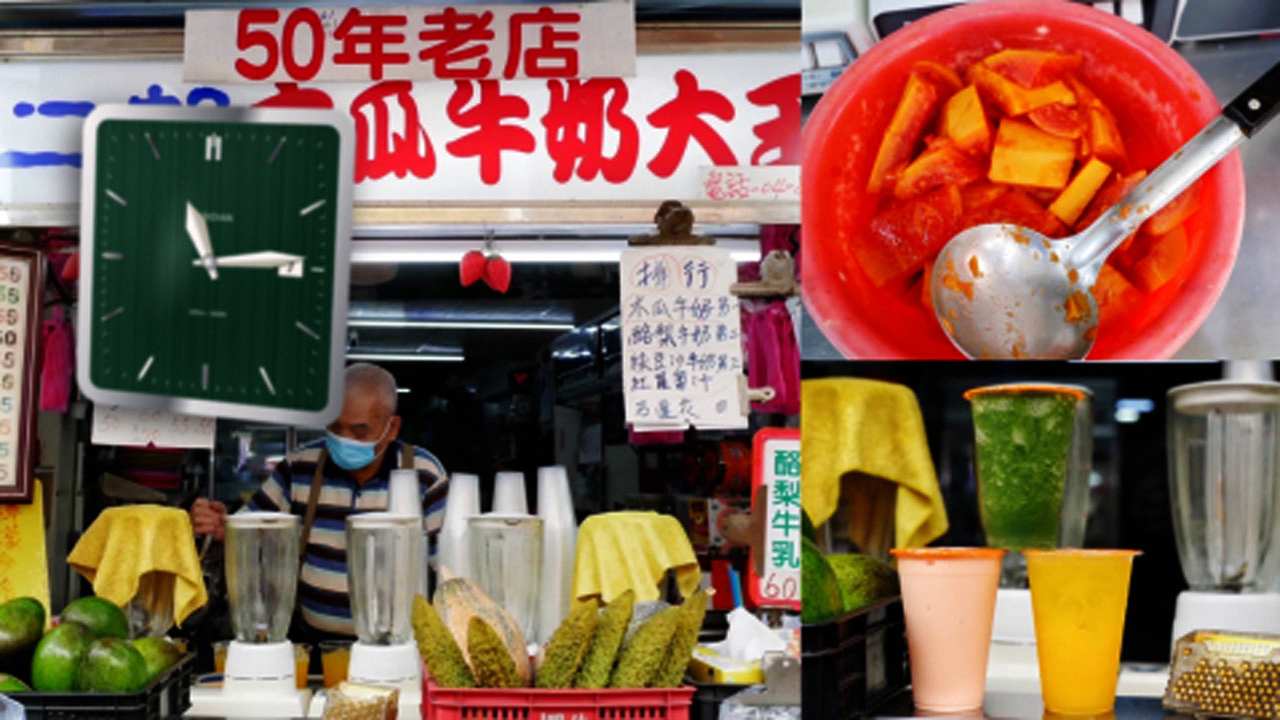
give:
11.14
